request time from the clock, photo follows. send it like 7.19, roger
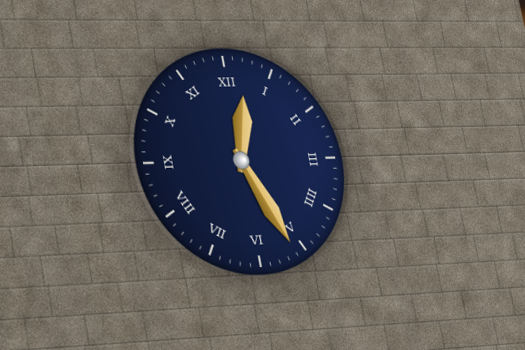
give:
12.26
